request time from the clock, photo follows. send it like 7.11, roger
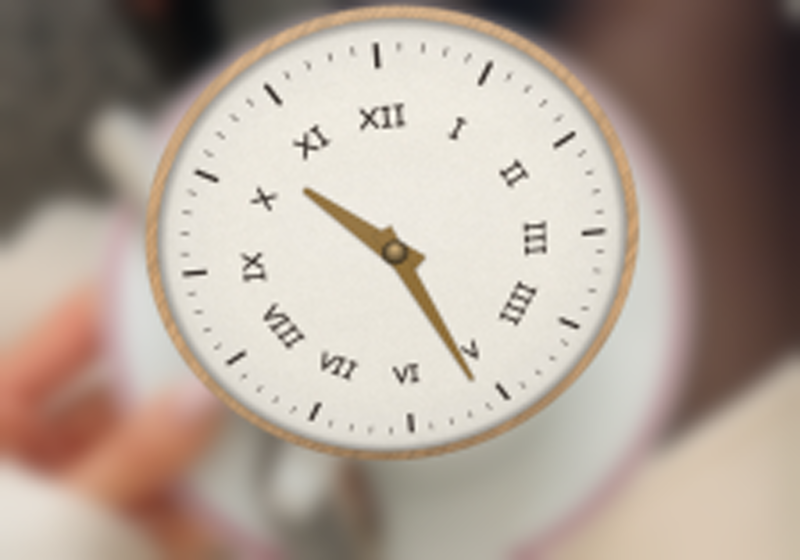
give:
10.26
